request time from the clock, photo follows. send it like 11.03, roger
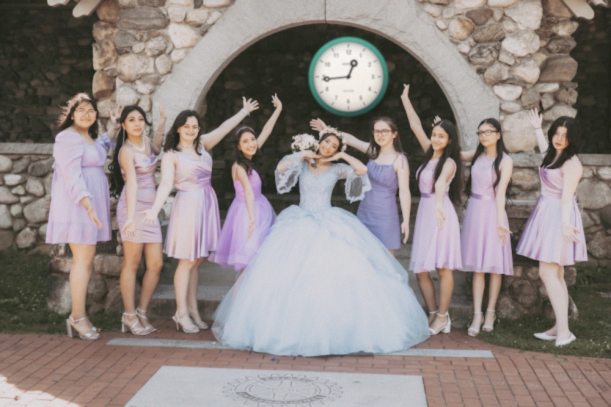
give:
12.44
